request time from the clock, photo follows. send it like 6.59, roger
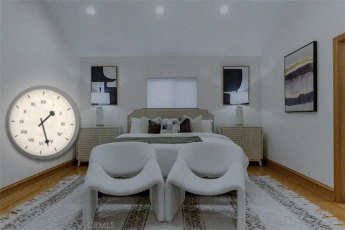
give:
1.27
